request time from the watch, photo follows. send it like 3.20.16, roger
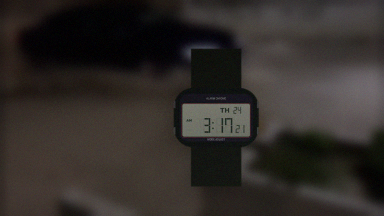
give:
3.17.21
